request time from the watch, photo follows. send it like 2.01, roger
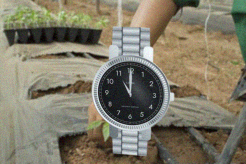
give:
11.00
